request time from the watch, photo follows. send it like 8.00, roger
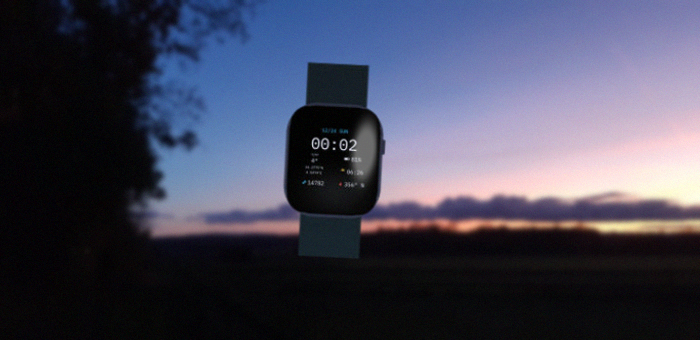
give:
0.02
